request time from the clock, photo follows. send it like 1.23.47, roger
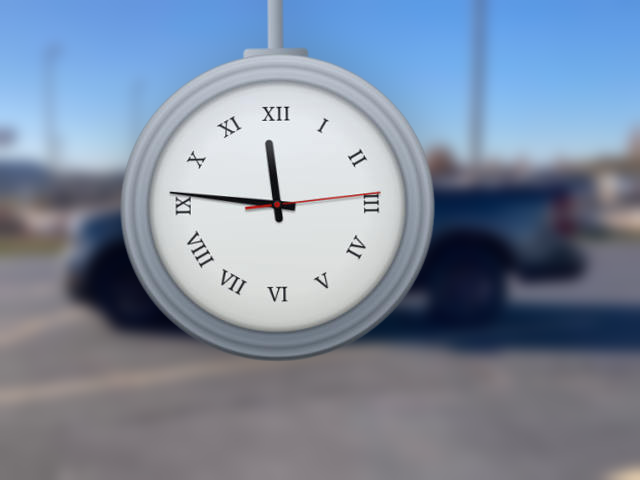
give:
11.46.14
